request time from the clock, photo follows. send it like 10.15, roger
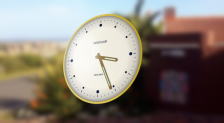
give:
3.26
